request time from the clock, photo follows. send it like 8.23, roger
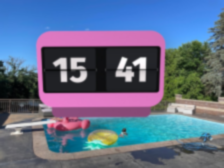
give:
15.41
